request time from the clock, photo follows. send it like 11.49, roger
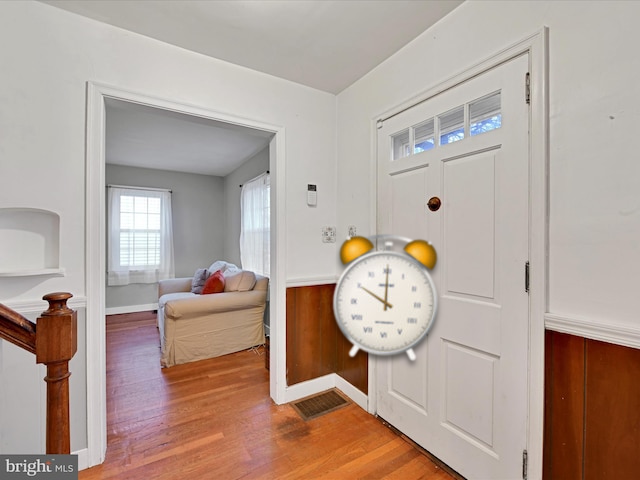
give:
10.00
